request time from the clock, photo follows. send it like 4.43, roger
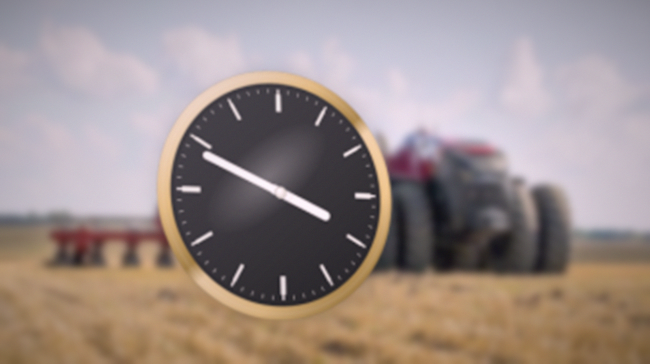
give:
3.49
